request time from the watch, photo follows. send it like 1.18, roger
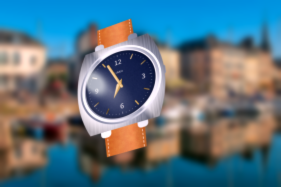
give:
6.56
